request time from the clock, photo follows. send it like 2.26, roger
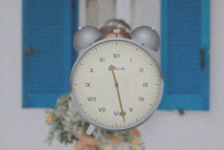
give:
11.28
